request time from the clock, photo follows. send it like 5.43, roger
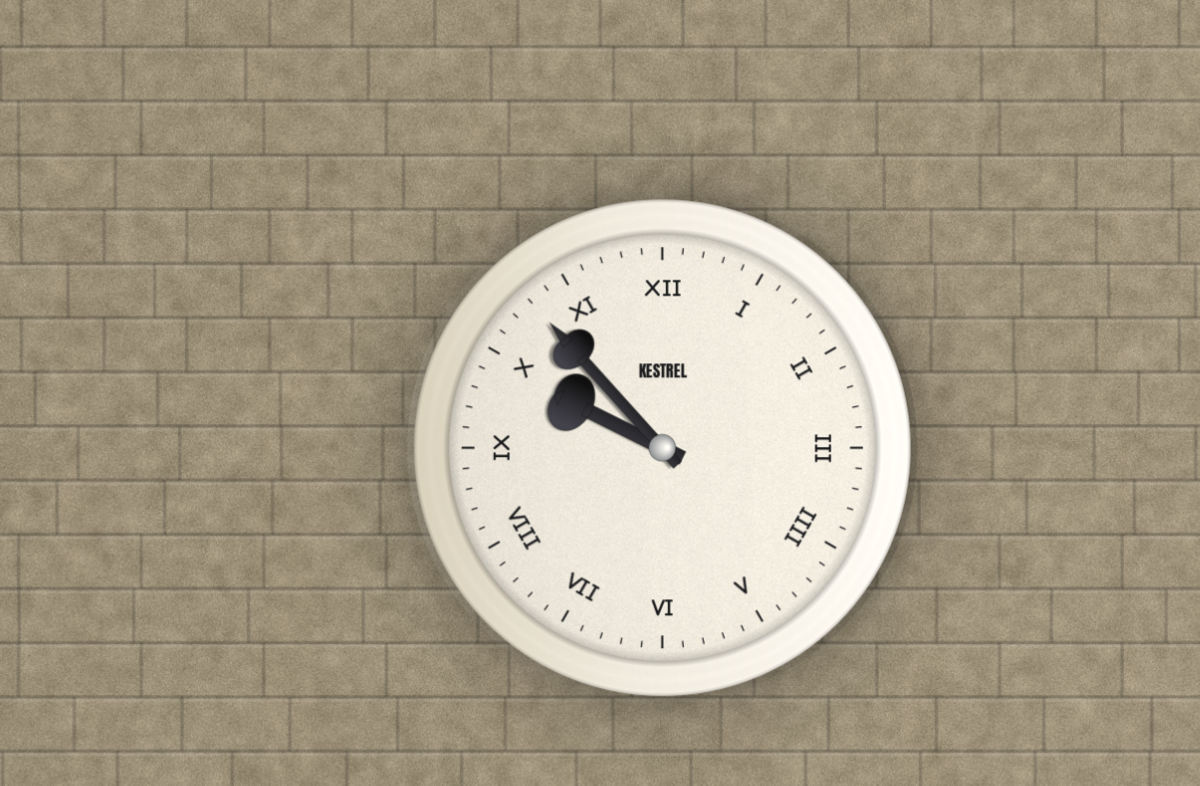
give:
9.53
